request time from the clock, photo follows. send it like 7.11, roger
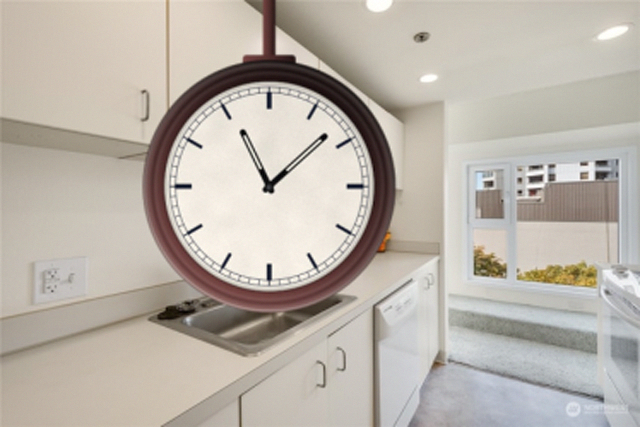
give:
11.08
